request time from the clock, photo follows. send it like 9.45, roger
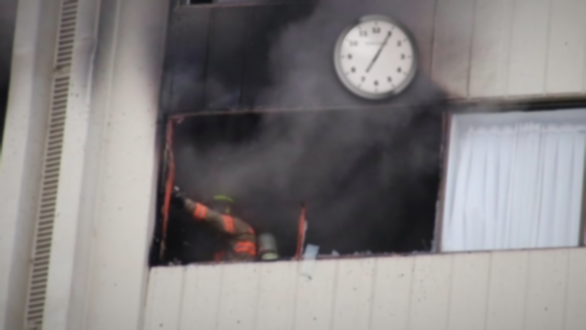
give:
7.05
